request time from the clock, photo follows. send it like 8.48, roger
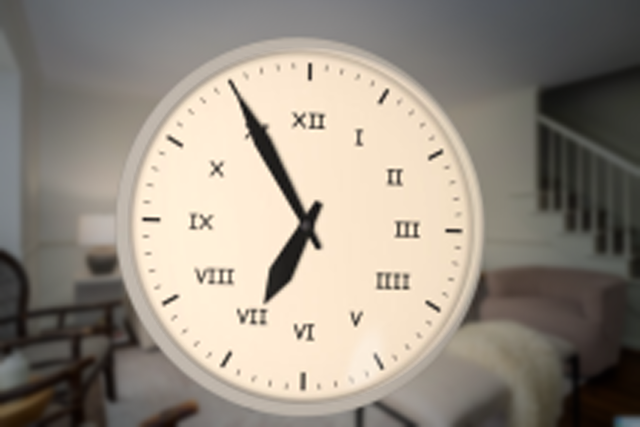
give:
6.55
